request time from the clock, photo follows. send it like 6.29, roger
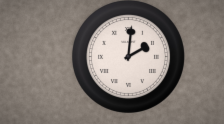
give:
2.01
